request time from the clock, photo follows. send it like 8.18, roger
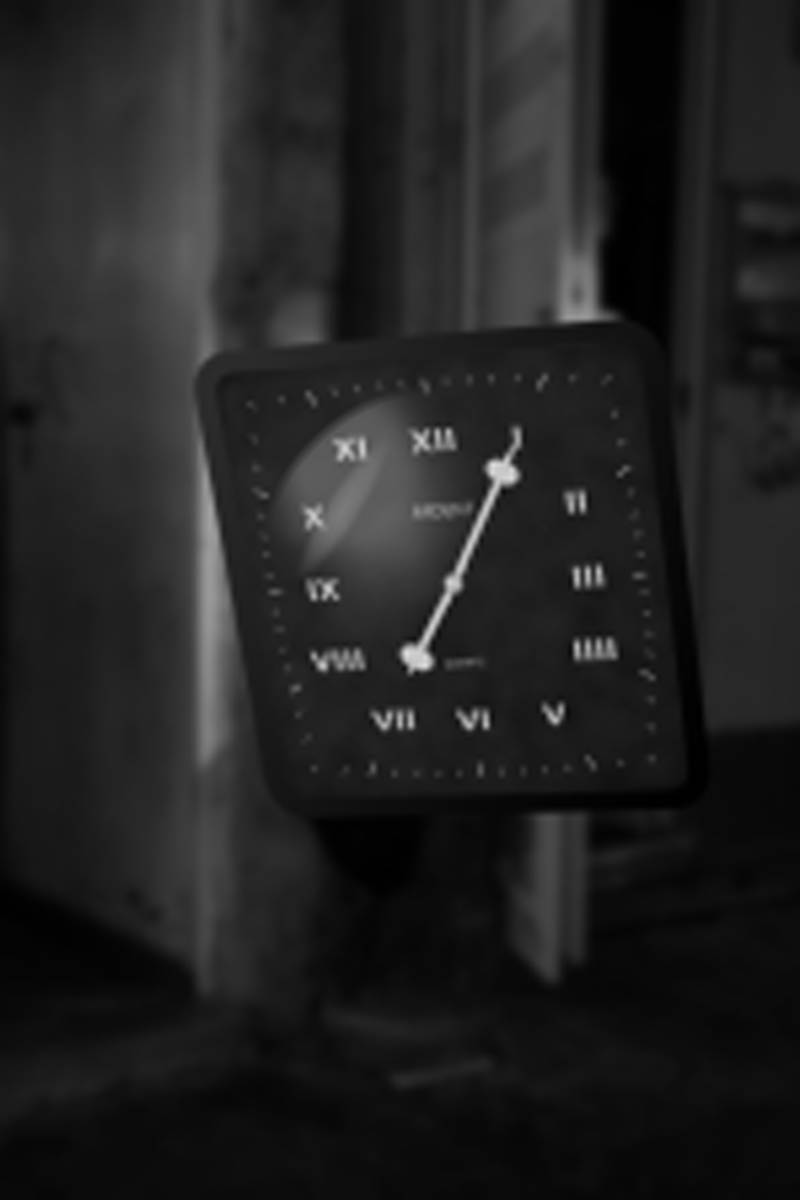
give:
7.05
